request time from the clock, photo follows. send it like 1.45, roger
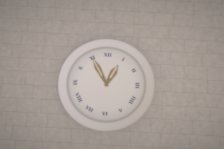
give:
12.55
